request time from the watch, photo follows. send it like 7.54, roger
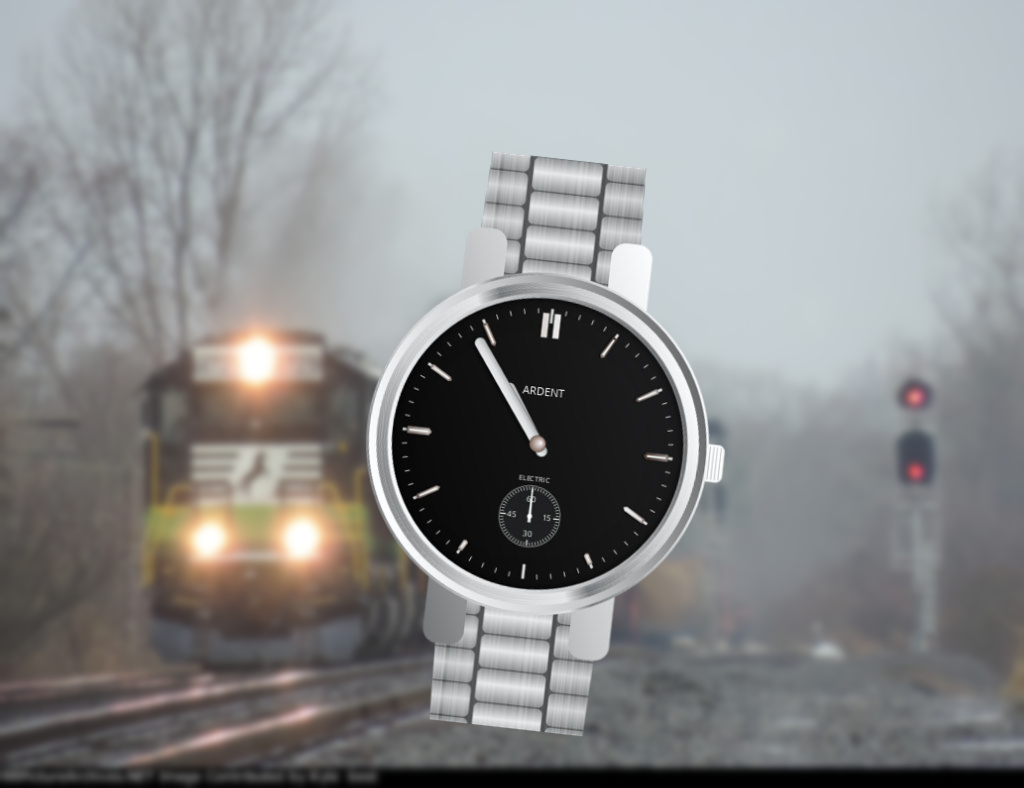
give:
10.54
